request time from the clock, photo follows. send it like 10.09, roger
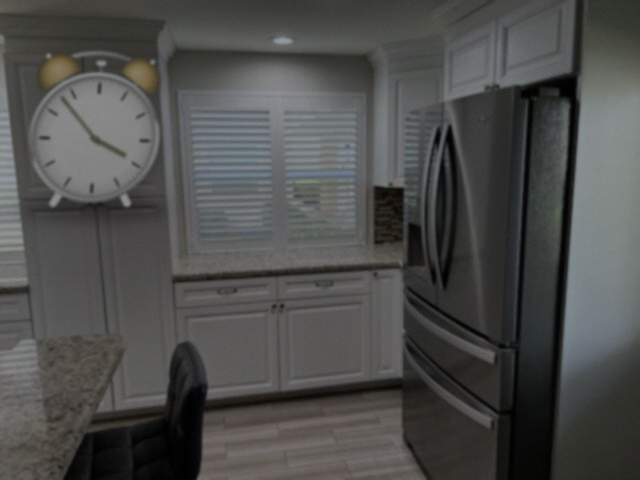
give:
3.53
